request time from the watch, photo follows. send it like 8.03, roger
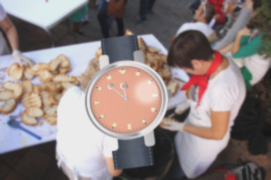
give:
11.53
